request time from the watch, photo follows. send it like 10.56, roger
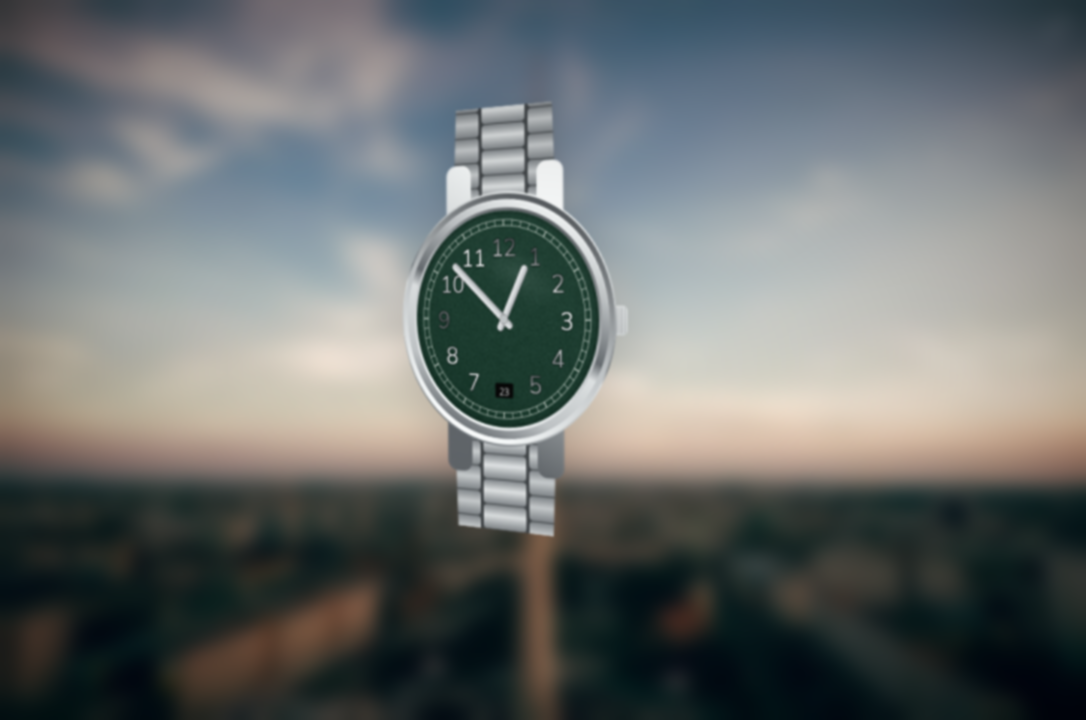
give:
12.52
